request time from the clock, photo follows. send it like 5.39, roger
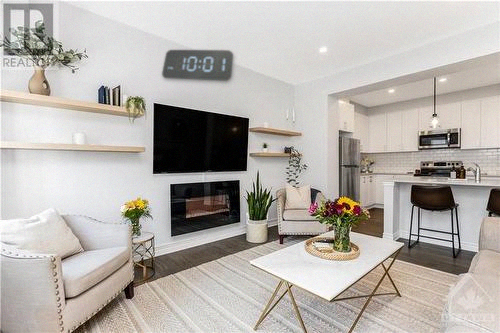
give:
10.01
